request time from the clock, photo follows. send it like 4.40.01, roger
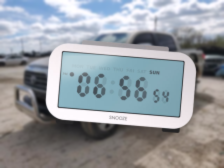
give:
6.56.54
